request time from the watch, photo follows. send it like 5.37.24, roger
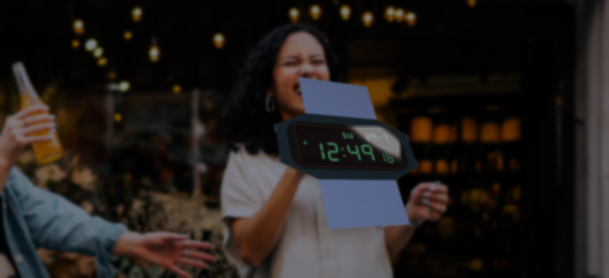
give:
12.49.16
